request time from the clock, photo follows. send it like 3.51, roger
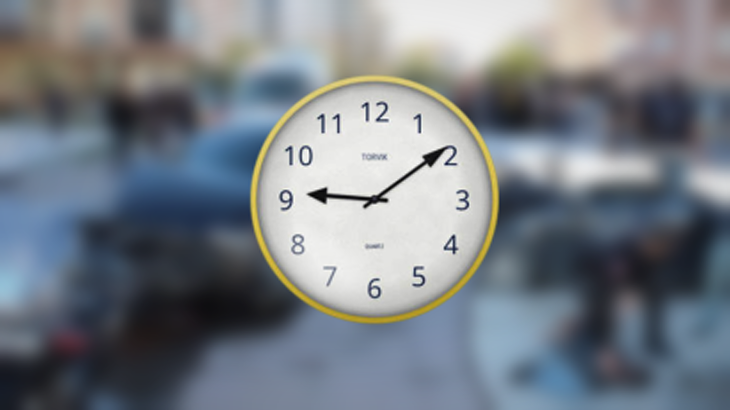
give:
9.09
